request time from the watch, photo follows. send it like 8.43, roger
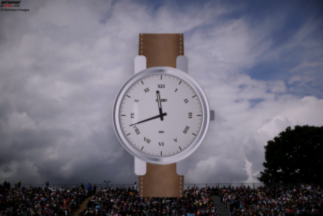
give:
11.42
